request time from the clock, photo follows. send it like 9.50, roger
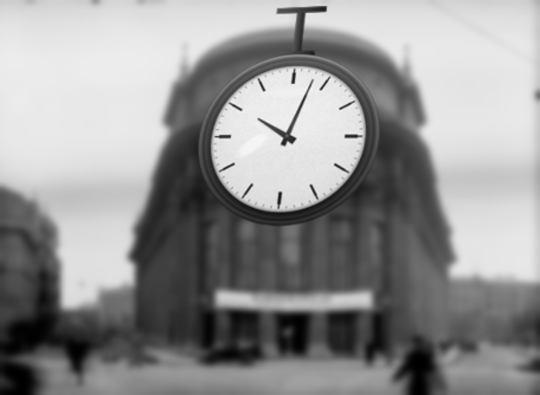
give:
10.03
